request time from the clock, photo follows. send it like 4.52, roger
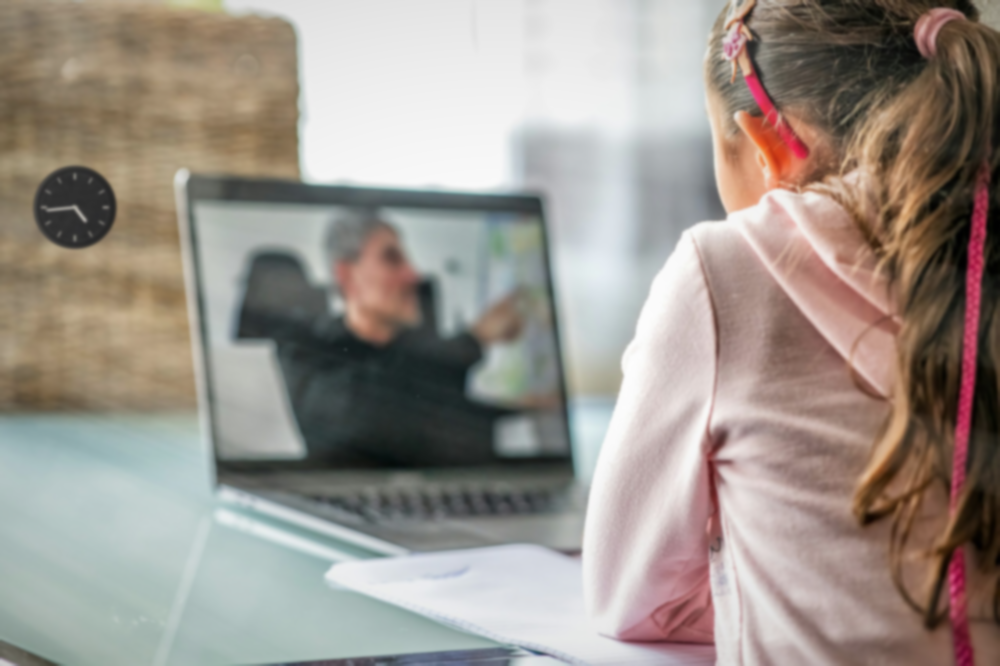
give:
4.44
